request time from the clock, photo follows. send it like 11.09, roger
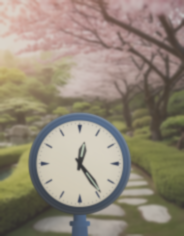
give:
12.24
